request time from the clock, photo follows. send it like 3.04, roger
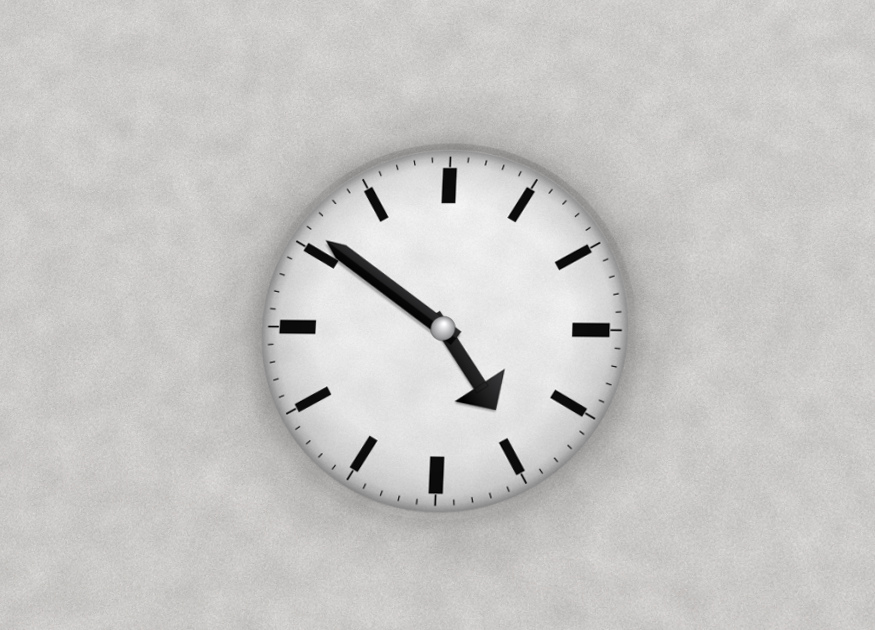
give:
4.51
